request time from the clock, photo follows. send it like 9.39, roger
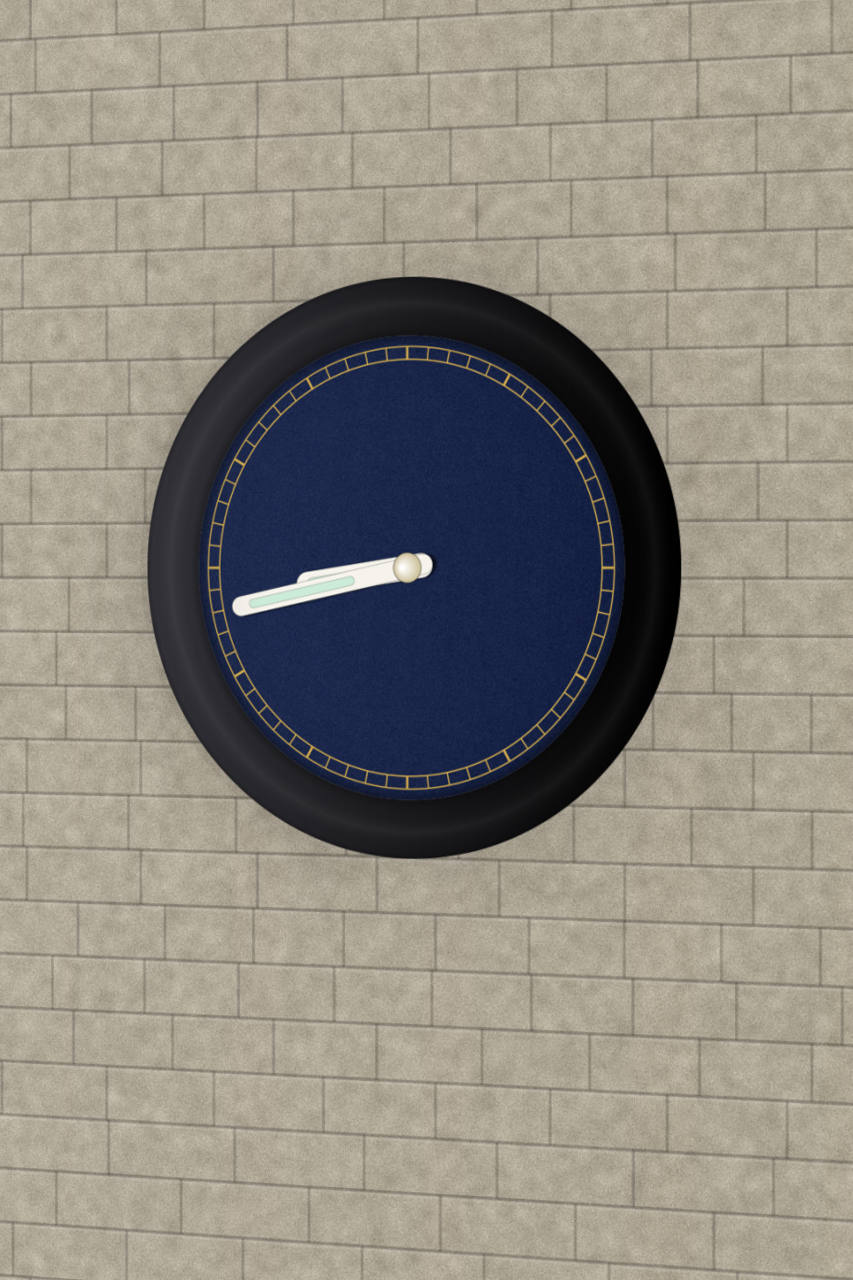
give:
8.43
